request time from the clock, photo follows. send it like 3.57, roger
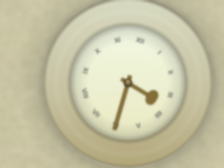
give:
3.30
